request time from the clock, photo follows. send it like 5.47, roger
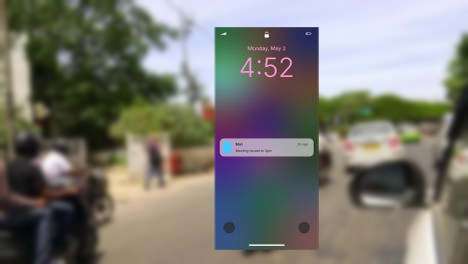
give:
4.52
